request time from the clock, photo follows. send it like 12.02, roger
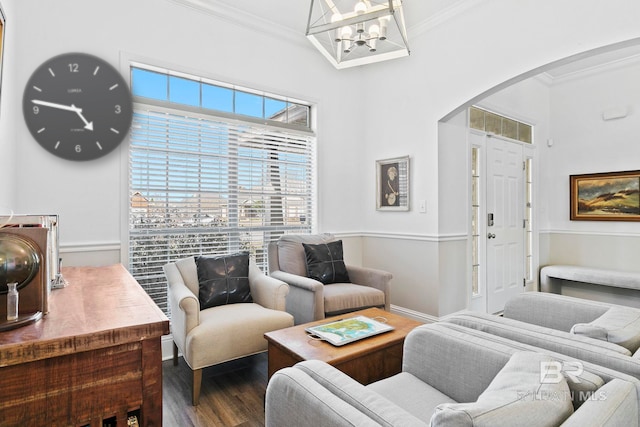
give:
4.47
